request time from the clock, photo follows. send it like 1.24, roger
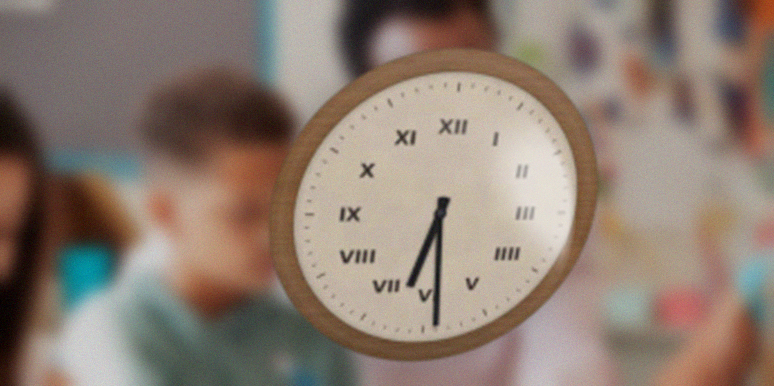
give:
6.29
